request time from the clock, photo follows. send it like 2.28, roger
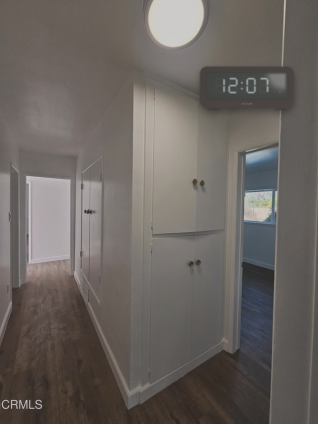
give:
12.07
